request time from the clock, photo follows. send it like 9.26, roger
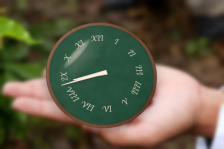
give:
8.43
